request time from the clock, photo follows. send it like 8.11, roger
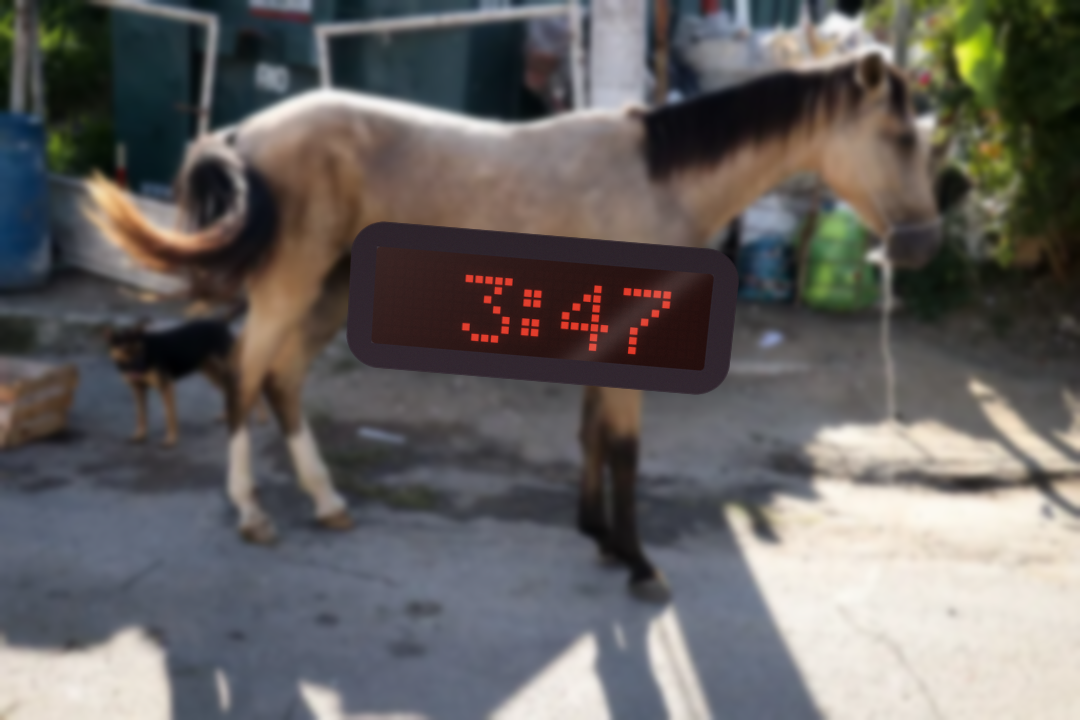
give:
3.47
